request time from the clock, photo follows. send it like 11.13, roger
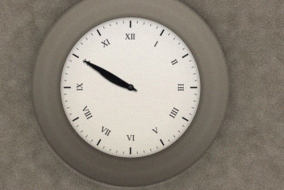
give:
9.50
